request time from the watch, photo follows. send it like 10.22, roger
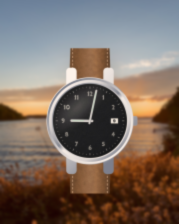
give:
9.02
